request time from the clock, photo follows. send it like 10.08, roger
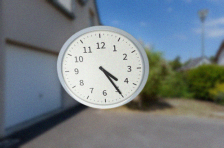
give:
4.25
